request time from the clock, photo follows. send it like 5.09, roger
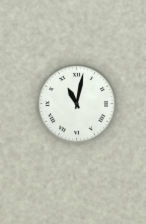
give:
11.02
